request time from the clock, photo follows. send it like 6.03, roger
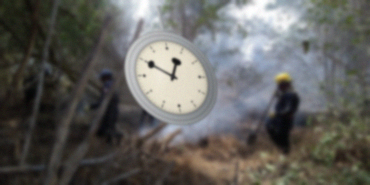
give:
12.50
